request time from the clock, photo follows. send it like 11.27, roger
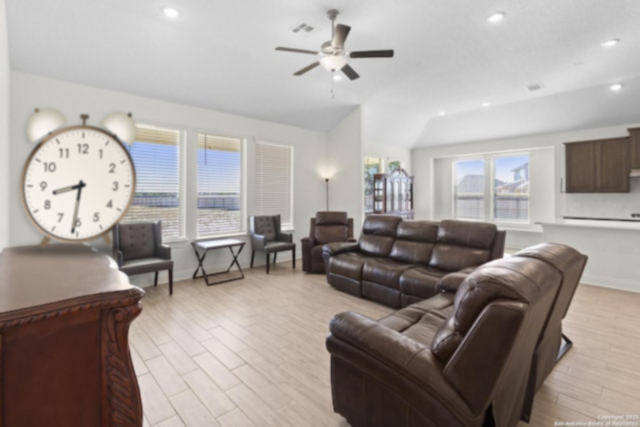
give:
8.31
